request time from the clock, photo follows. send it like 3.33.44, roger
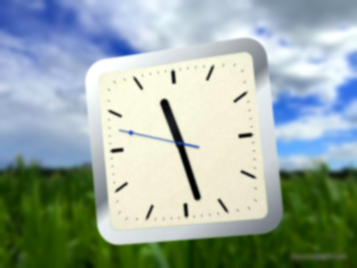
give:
11.27.48
